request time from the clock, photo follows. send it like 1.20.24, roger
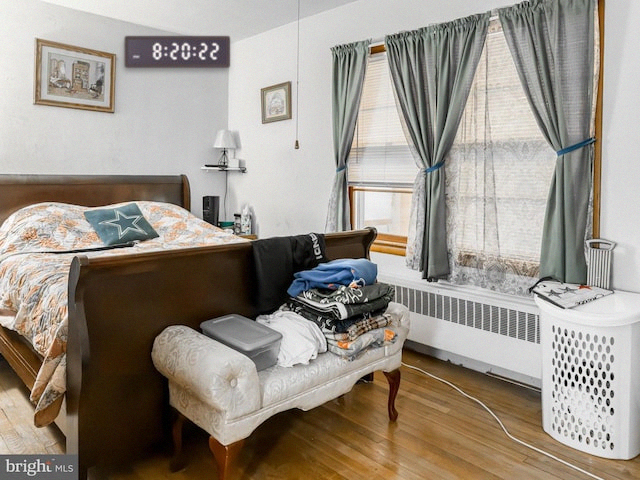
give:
8.20.22
